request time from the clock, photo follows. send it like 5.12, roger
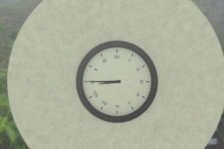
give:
8.45
